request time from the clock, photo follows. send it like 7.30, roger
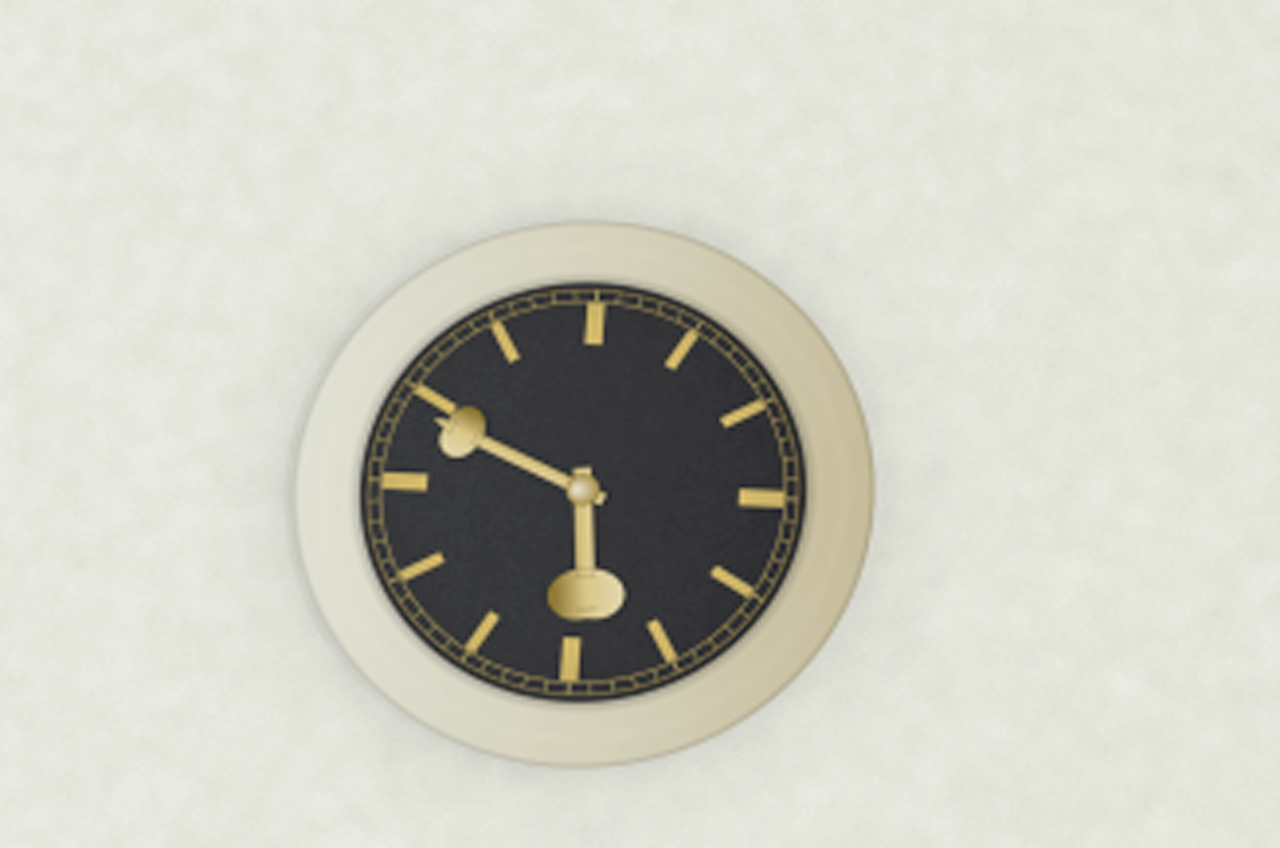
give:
5.49
